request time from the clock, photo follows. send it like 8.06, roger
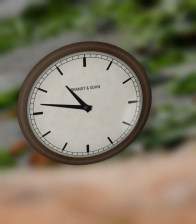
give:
10.47
